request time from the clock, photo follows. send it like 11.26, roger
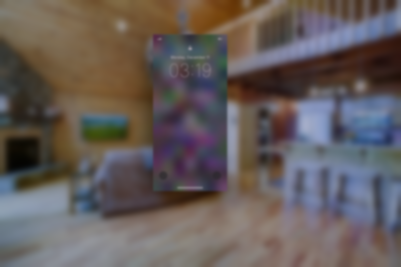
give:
3.19
